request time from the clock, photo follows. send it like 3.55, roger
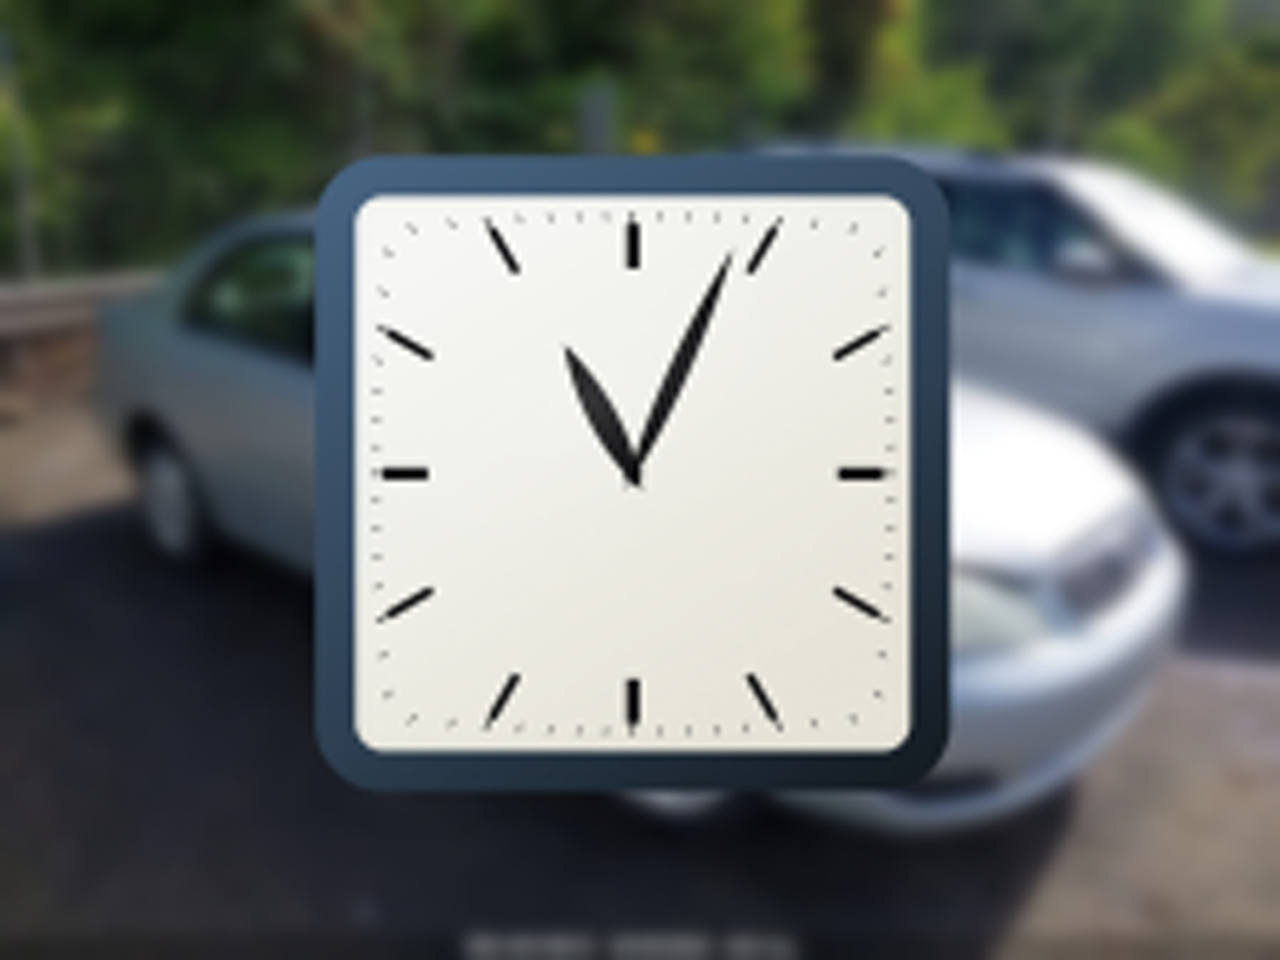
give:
11.04
